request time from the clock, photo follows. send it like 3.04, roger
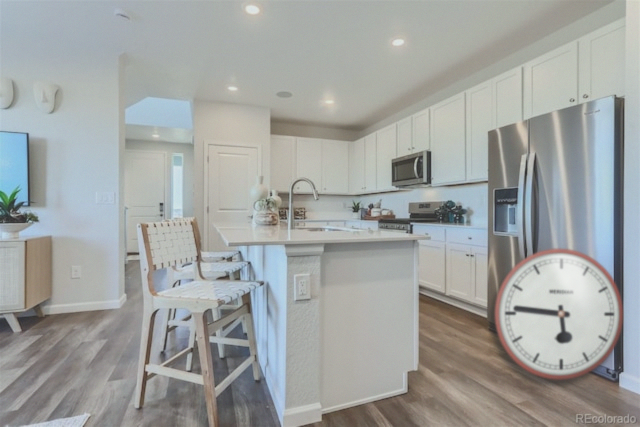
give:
5.46
